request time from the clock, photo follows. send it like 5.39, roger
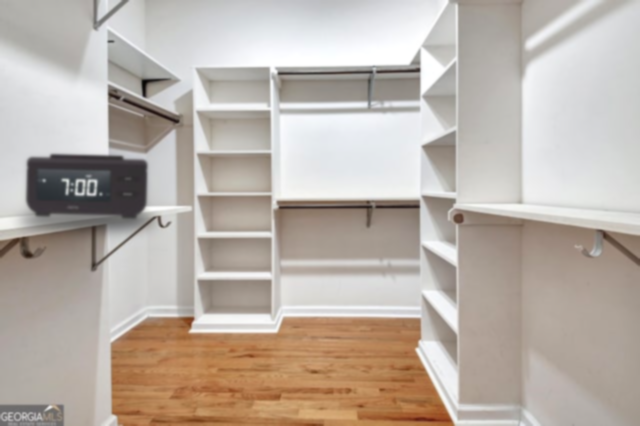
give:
7.00
